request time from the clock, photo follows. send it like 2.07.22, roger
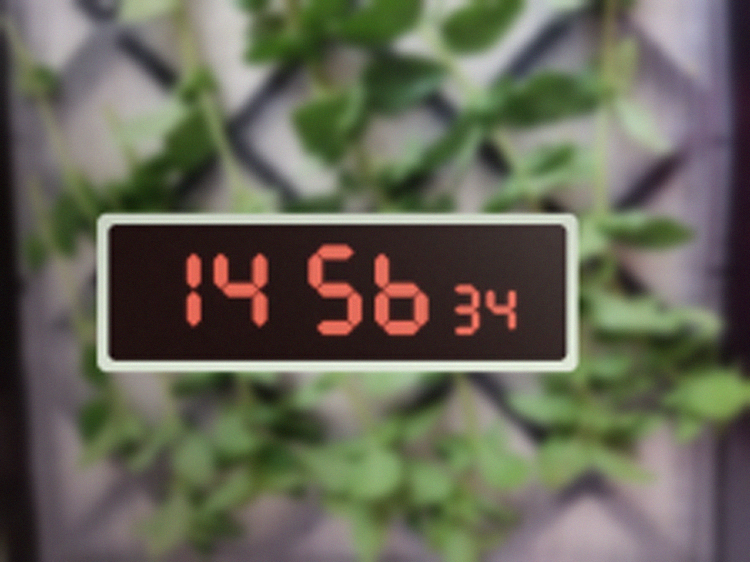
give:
14.56.34
